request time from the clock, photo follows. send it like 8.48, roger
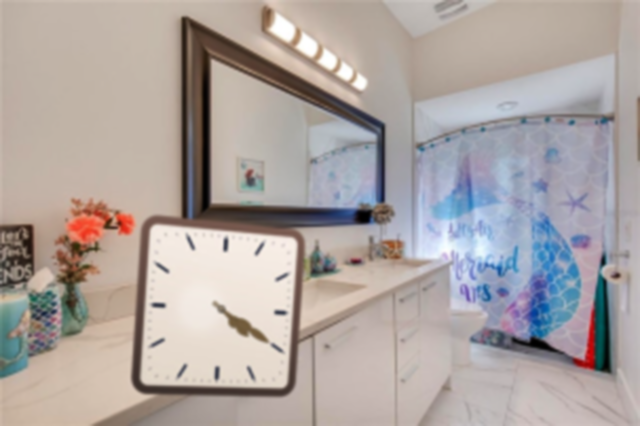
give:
4.20
